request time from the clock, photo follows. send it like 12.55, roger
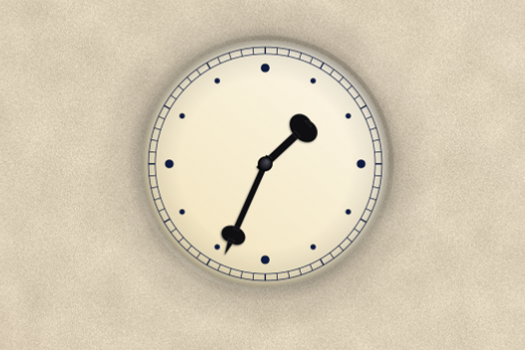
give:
1.34
